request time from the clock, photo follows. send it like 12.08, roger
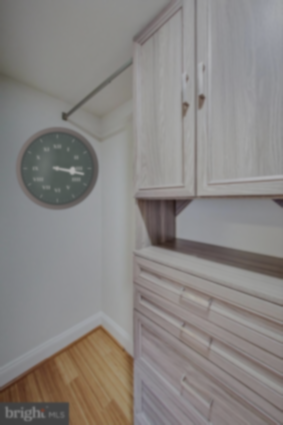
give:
3.17
